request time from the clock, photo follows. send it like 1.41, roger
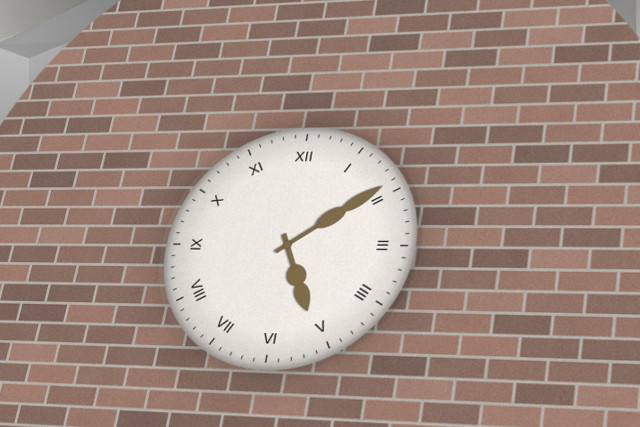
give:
5.09
